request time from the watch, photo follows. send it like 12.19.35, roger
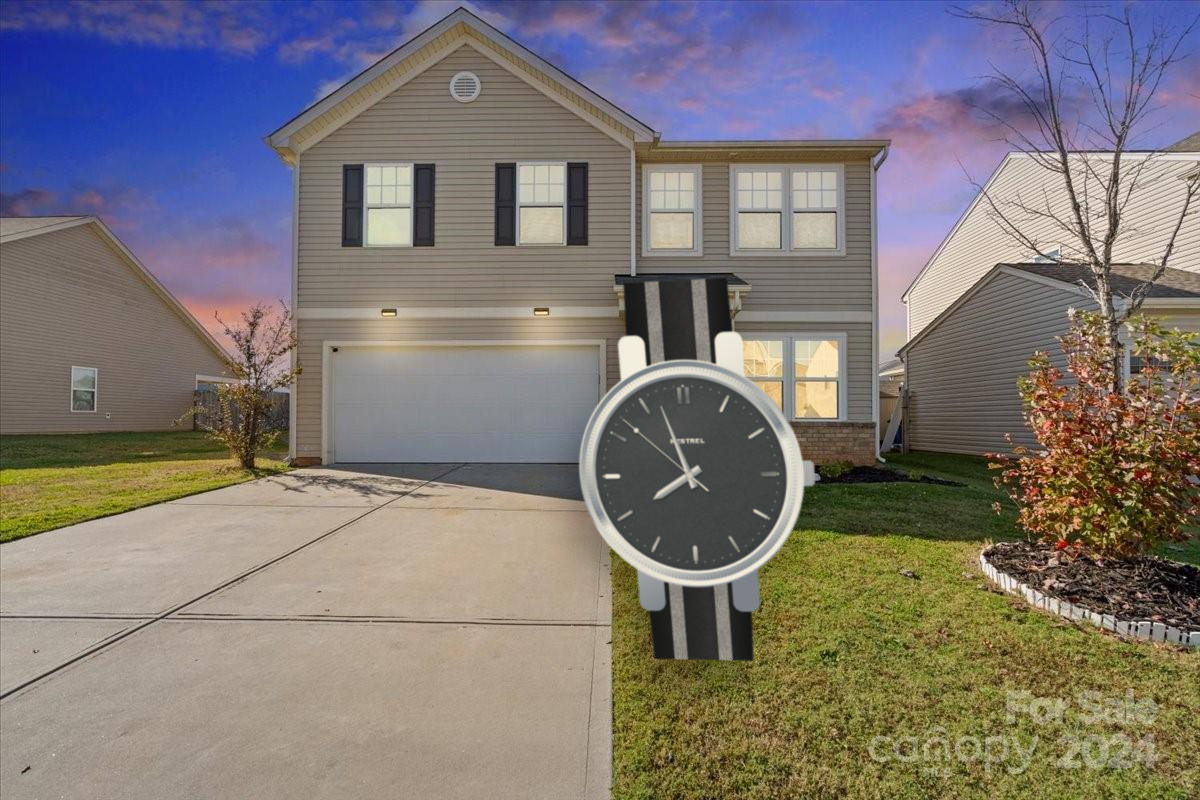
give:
7.56.52
